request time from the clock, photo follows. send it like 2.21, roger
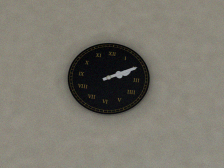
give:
2.10
